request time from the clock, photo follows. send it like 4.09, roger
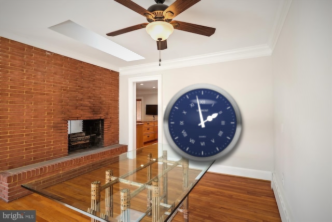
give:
1.58
